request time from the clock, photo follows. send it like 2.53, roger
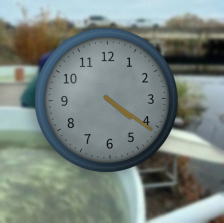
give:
4.21
